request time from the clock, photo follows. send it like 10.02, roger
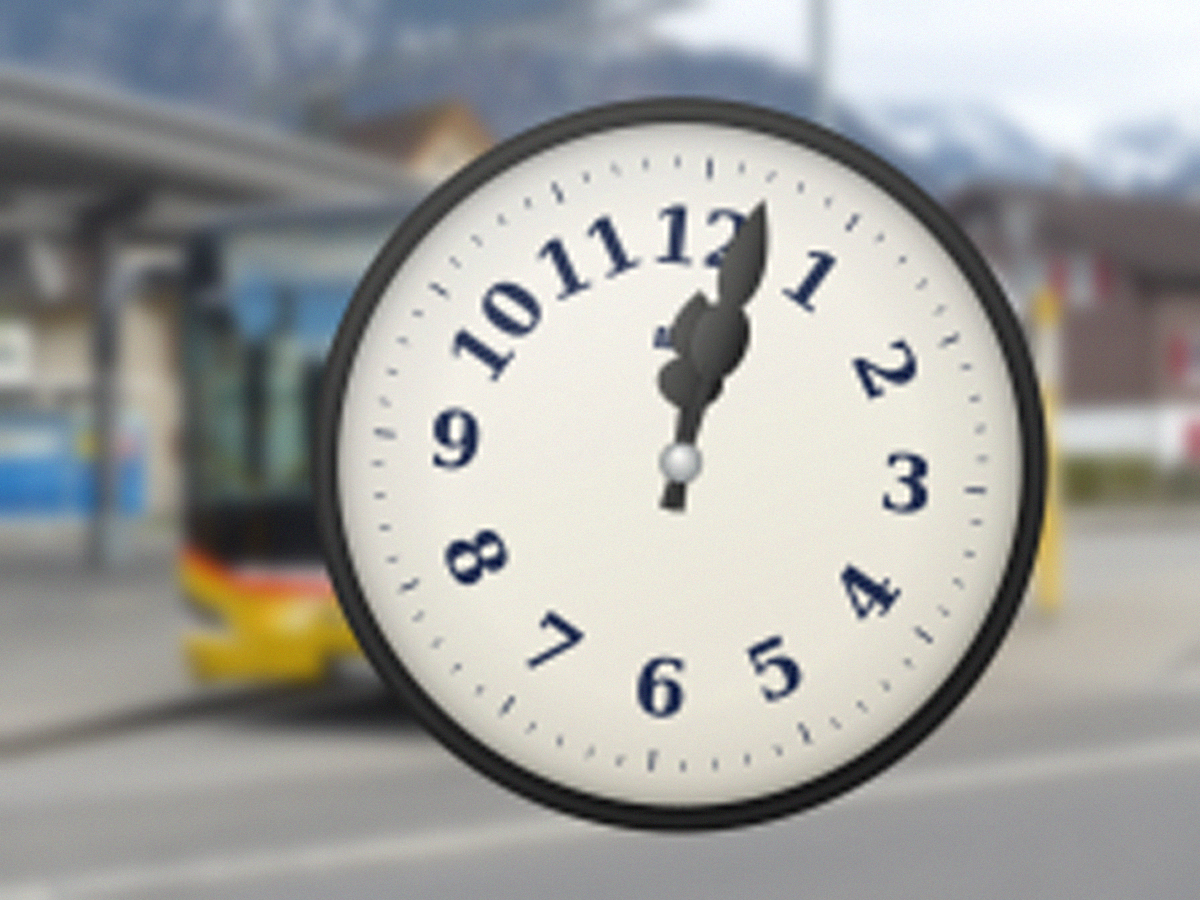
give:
12.02
